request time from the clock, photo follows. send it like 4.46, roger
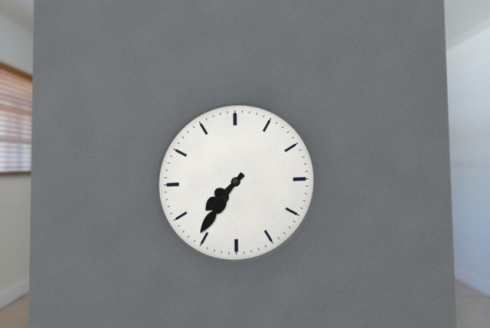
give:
7.36
